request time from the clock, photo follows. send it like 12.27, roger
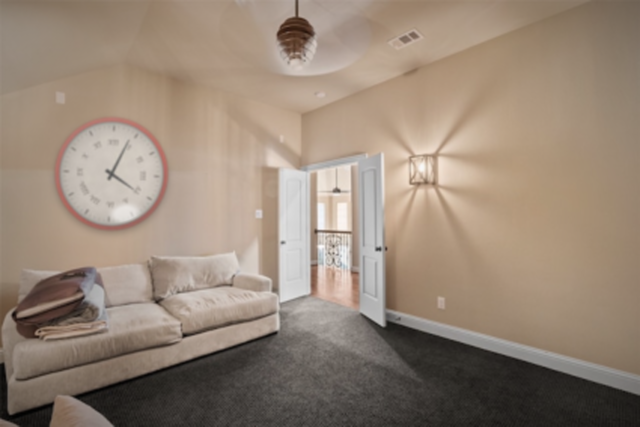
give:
4.04
